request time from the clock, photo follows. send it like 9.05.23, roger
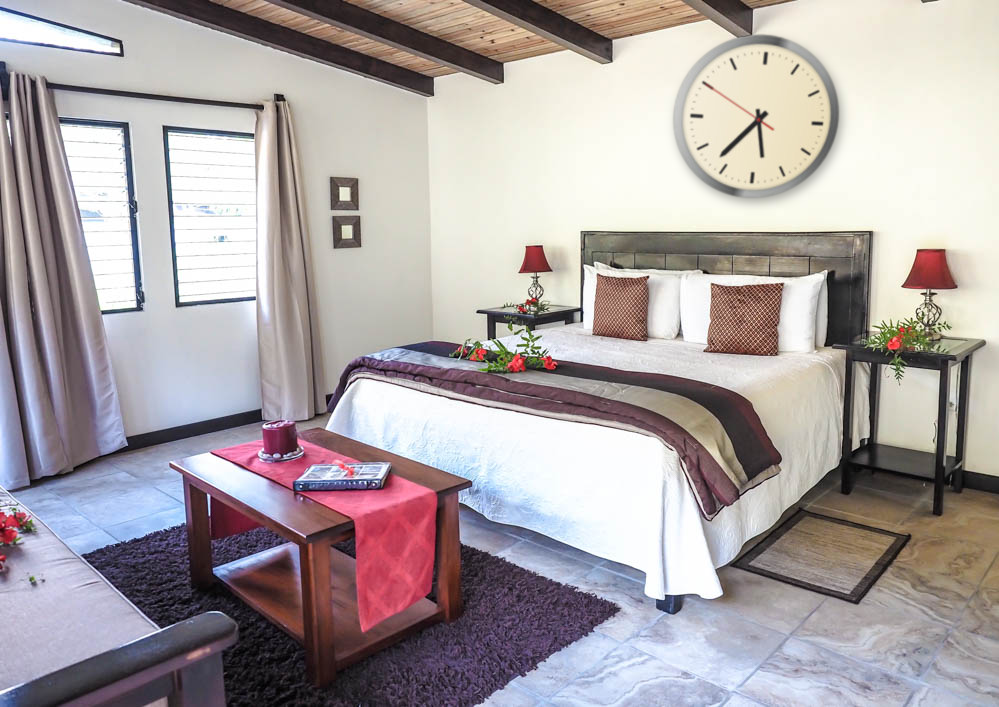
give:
5.36.50
